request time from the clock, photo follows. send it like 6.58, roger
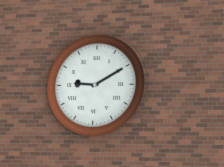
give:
9.10
